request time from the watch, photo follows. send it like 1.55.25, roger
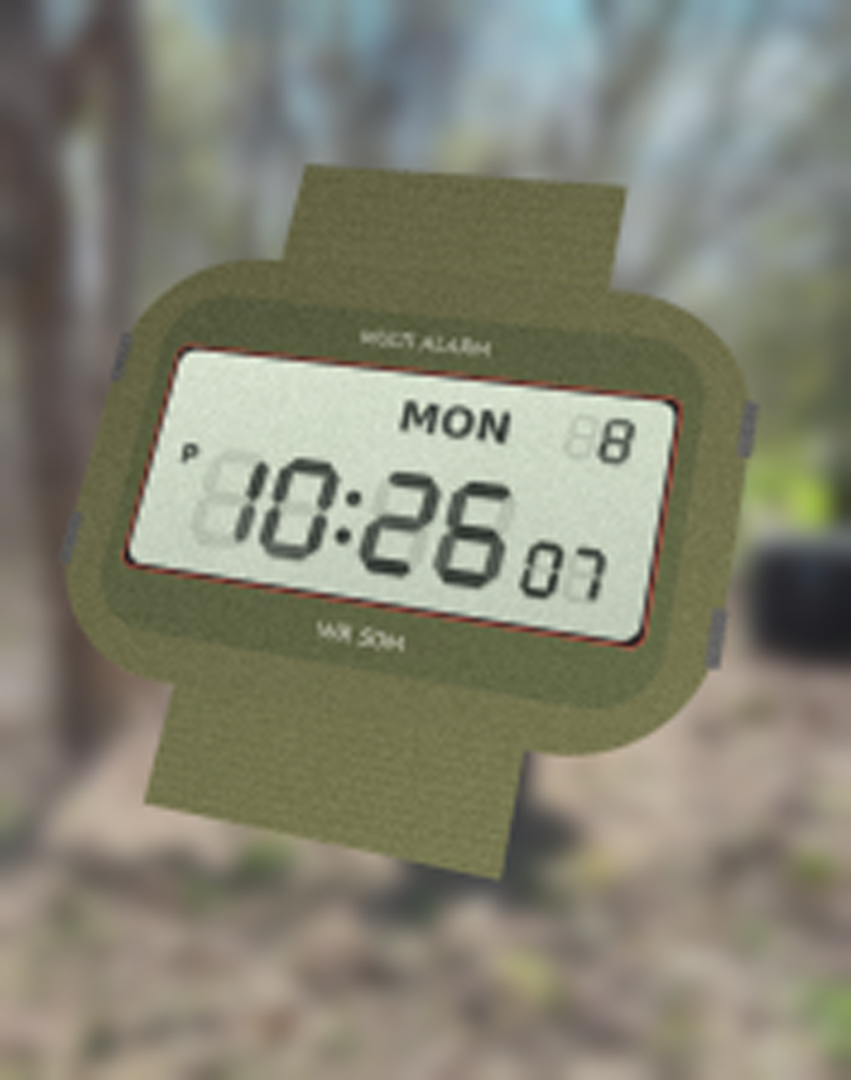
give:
10.26.07
